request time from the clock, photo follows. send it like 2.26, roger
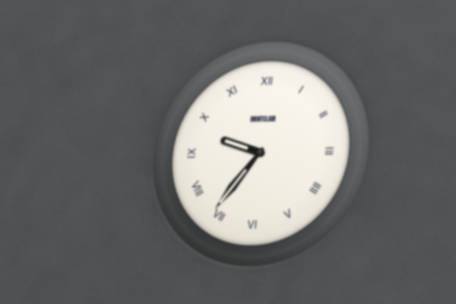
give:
9.36
